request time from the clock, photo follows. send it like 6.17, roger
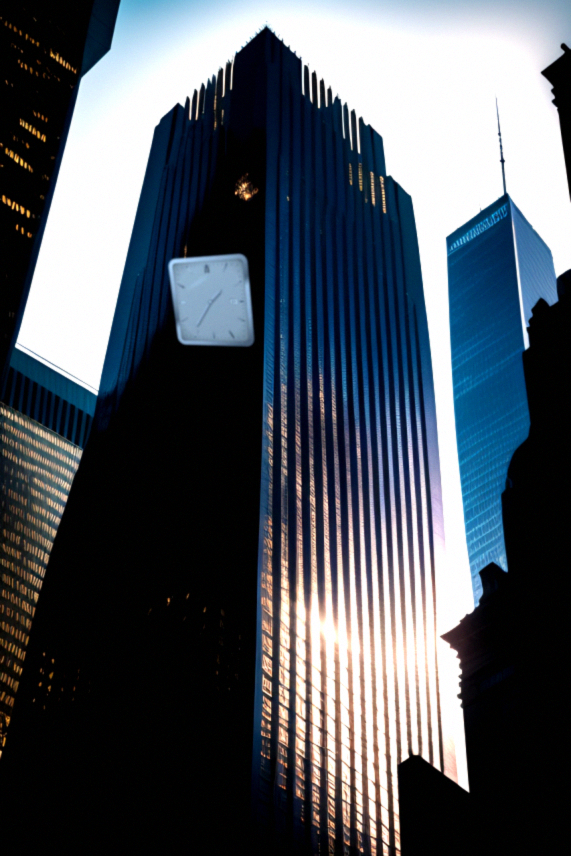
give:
1.36
